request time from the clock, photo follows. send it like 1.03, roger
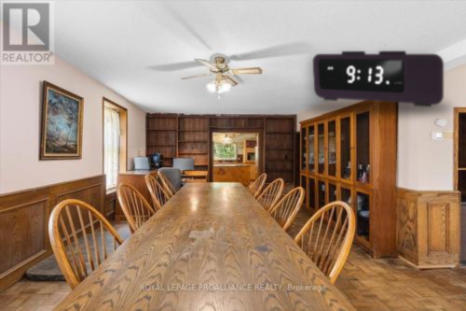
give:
9.13
